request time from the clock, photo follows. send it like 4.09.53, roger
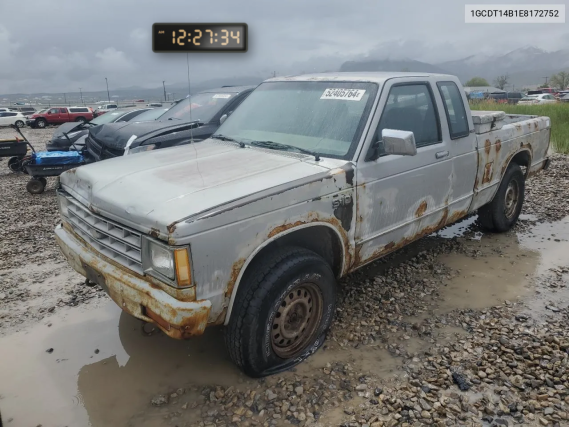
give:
12.27.34
